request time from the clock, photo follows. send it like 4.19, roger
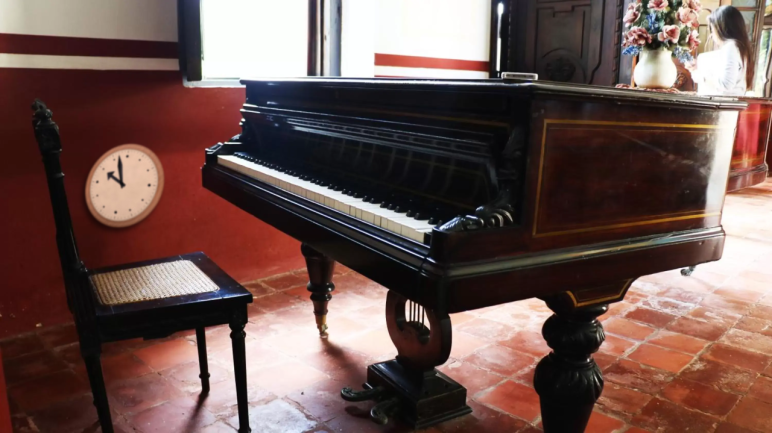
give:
9.57
